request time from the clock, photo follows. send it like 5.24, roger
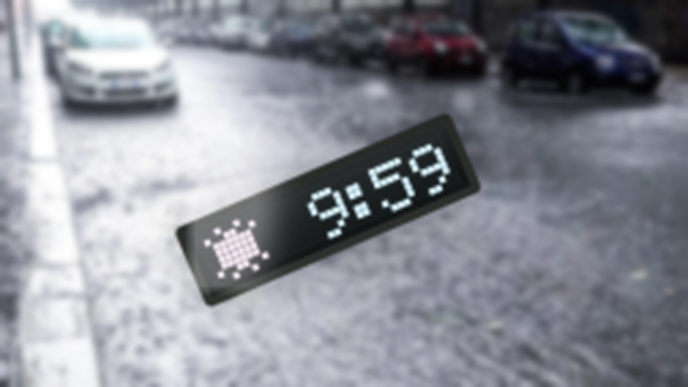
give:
9.59
